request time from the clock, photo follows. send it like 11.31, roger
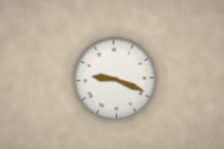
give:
9.19
